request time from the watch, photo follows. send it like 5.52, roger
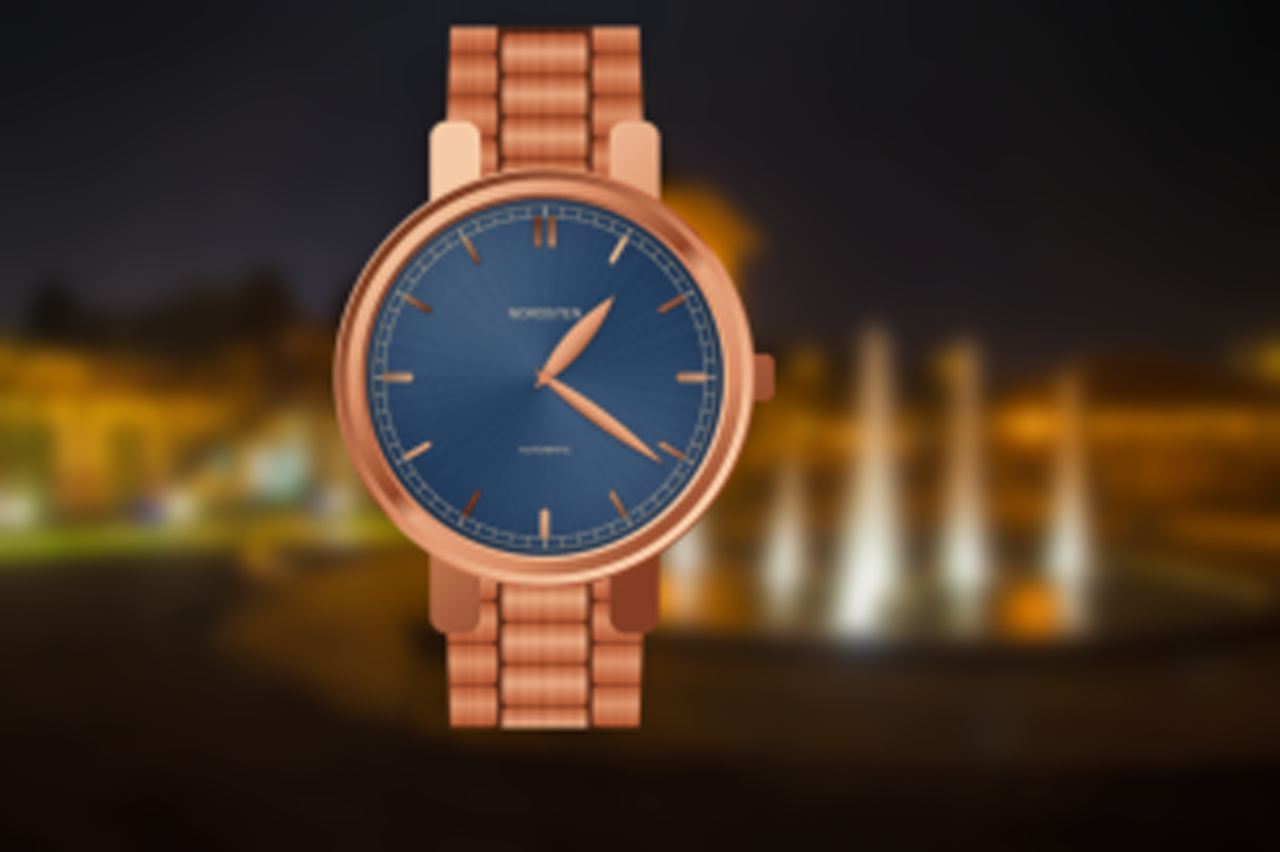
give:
1.21
